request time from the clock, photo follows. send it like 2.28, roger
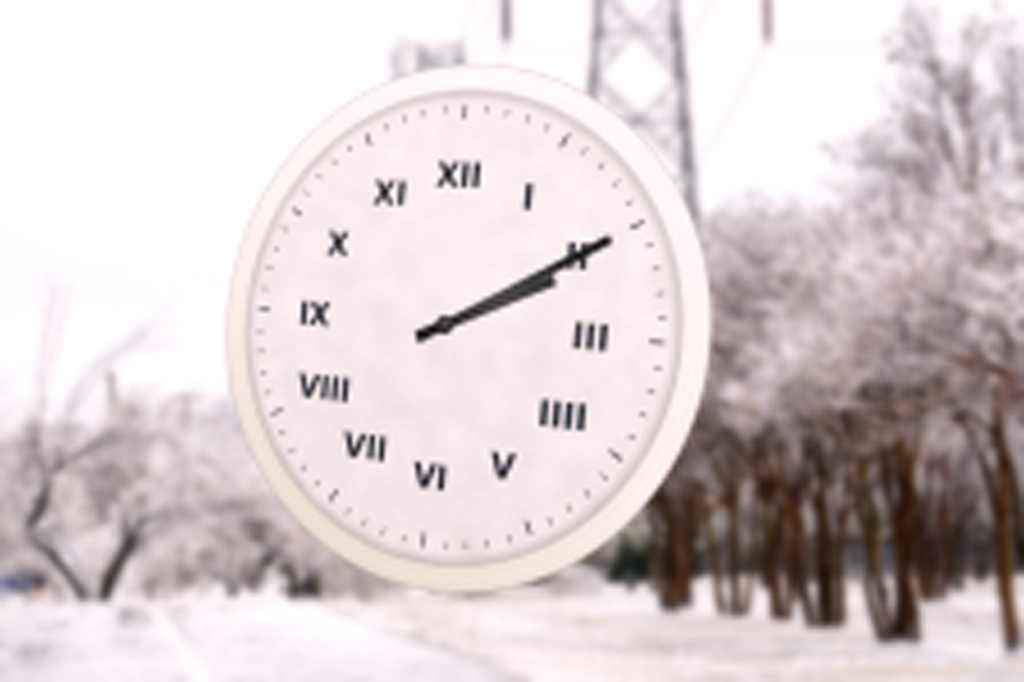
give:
2.10
